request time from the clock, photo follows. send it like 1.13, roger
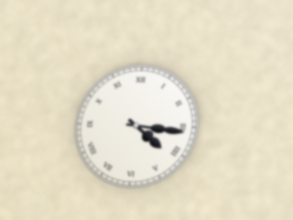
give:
4.16
